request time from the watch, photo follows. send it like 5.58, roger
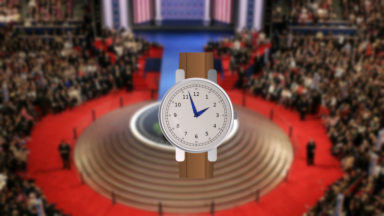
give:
1.57
